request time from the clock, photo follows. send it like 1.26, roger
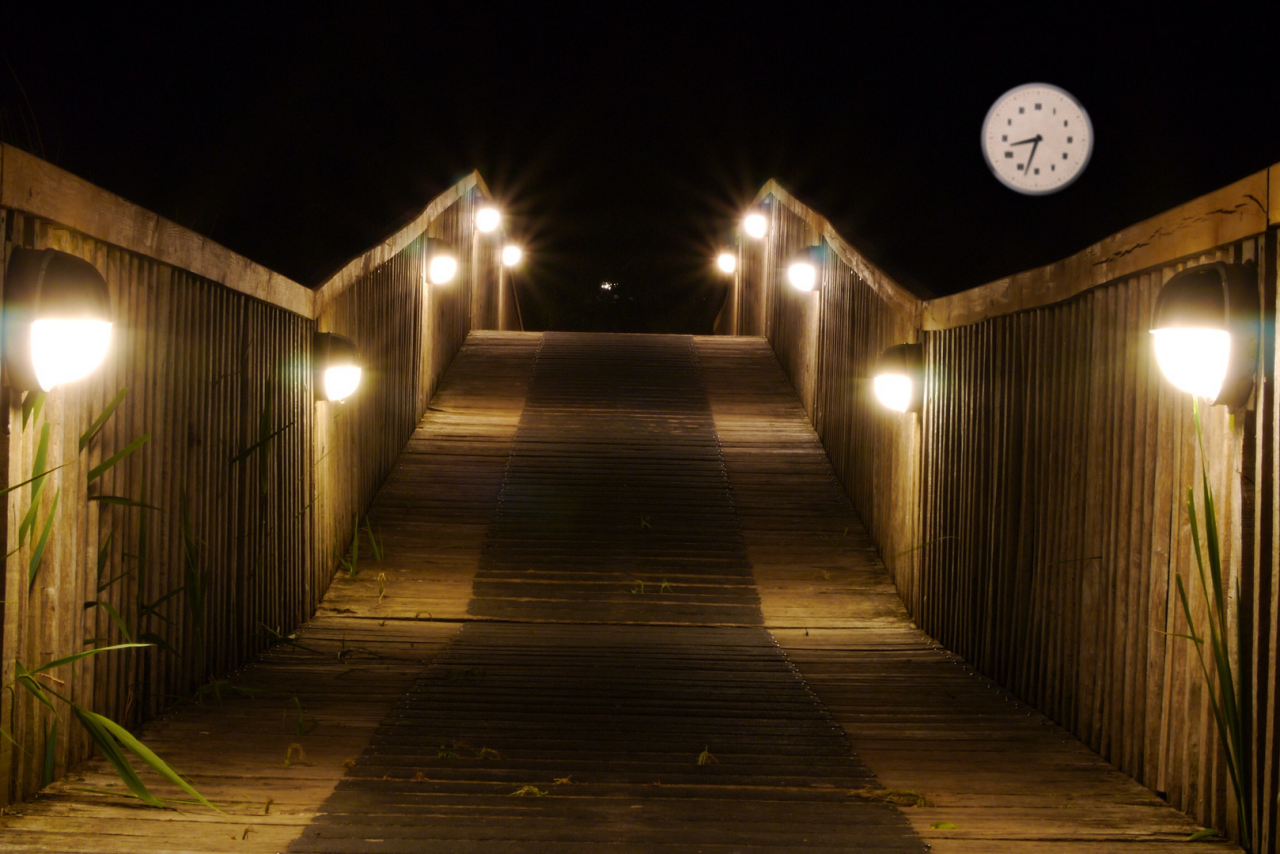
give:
8.33
